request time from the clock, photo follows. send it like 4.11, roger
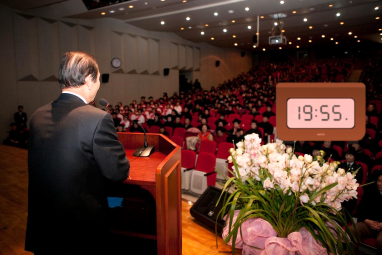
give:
19.55
